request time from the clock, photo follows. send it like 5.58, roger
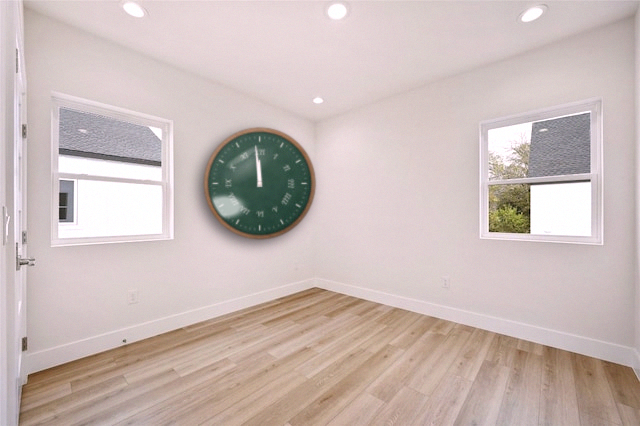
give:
11.59
